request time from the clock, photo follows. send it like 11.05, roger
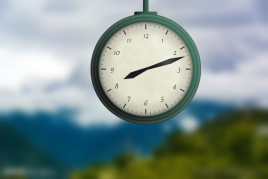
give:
8.12
